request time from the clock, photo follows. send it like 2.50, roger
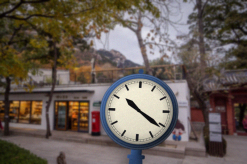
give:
10.21
